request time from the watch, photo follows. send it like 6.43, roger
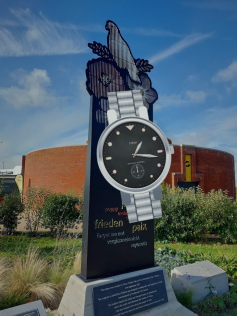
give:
1.17
